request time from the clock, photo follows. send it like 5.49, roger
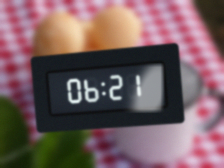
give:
6.21
